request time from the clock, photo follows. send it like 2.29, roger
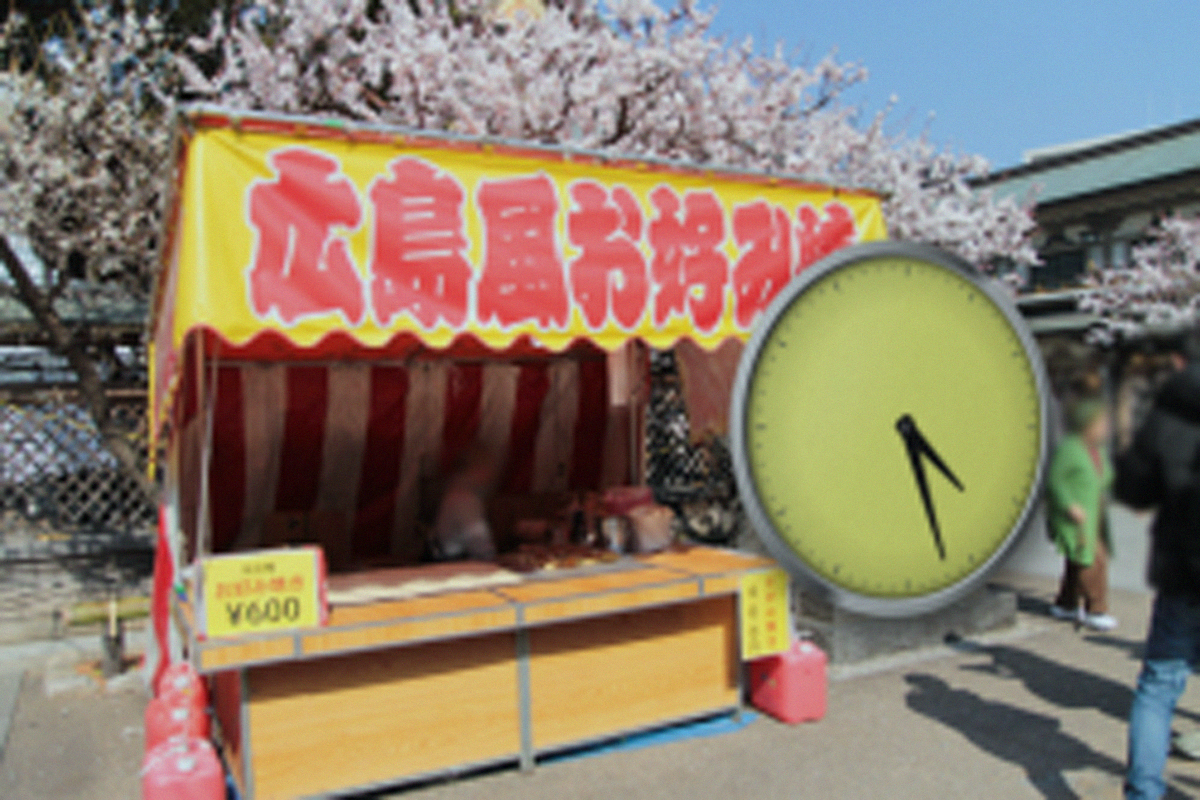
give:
4.27
